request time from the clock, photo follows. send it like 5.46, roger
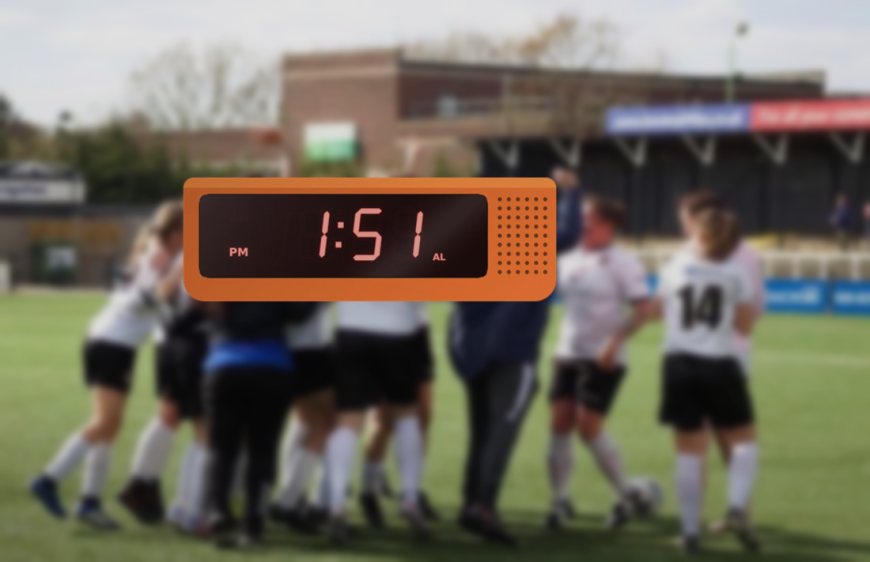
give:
1.51
